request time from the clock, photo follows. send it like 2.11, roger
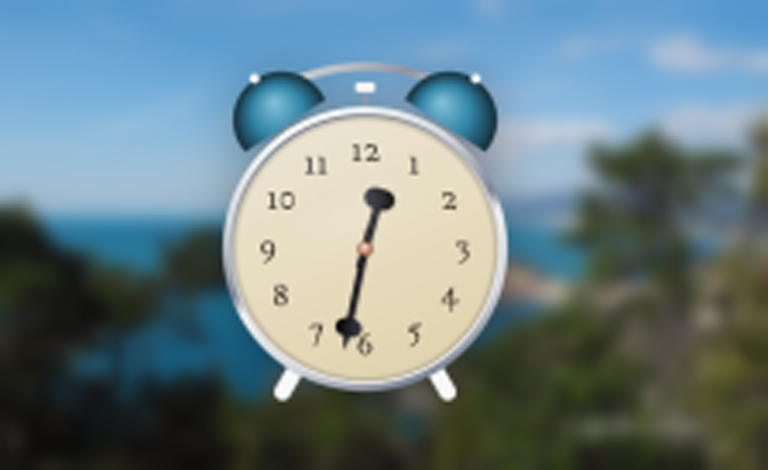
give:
12.32
